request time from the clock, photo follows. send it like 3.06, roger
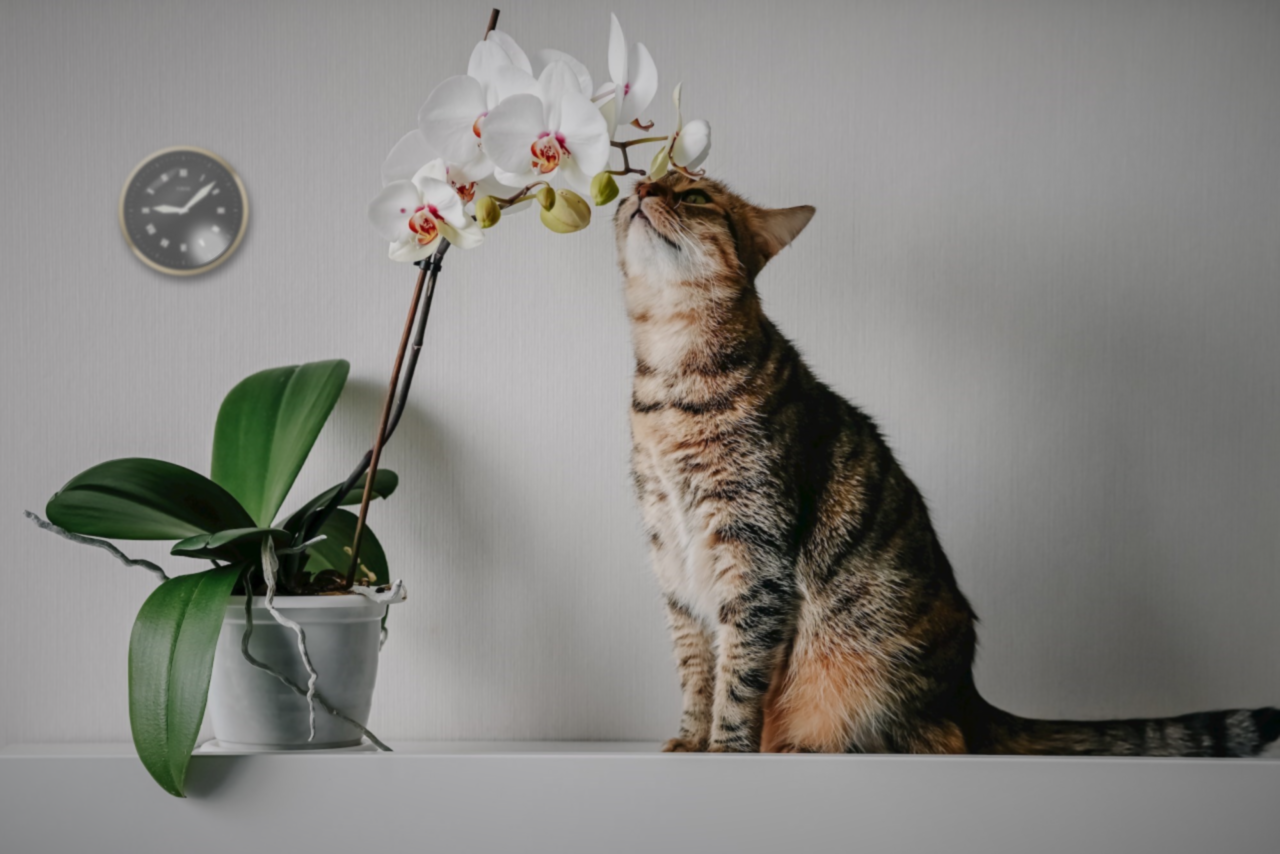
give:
9.08
